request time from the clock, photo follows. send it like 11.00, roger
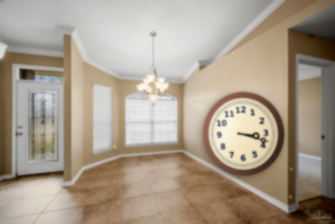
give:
3.18
